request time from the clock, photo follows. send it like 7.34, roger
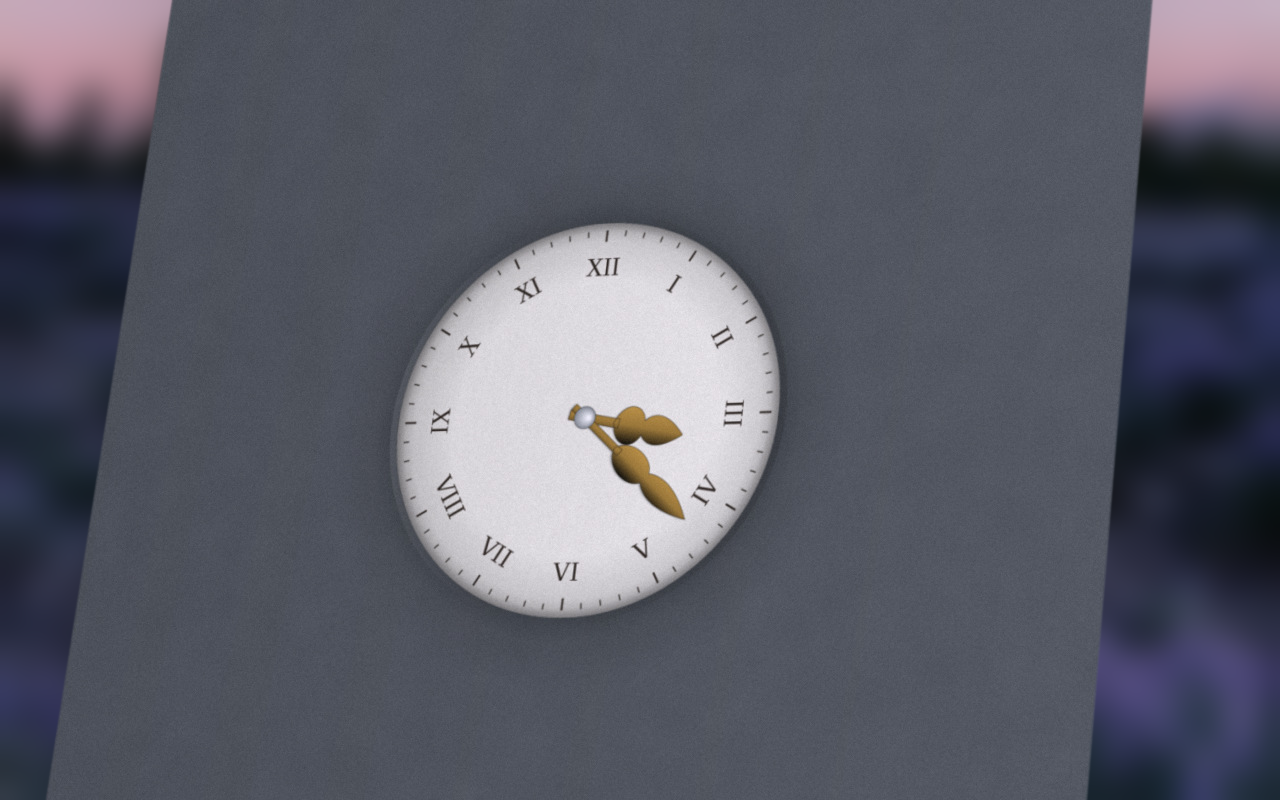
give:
3.22
